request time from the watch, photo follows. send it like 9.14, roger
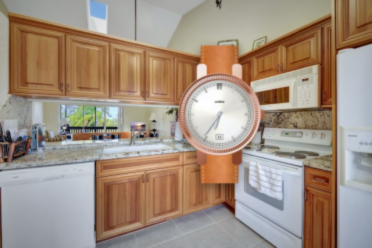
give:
6.36
